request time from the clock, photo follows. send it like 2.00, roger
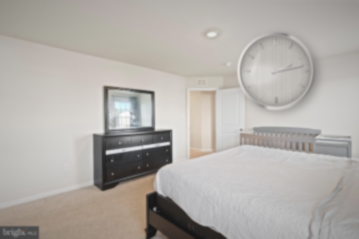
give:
2.13
